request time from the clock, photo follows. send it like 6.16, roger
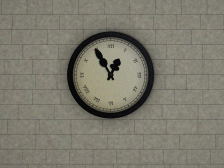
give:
12.55
